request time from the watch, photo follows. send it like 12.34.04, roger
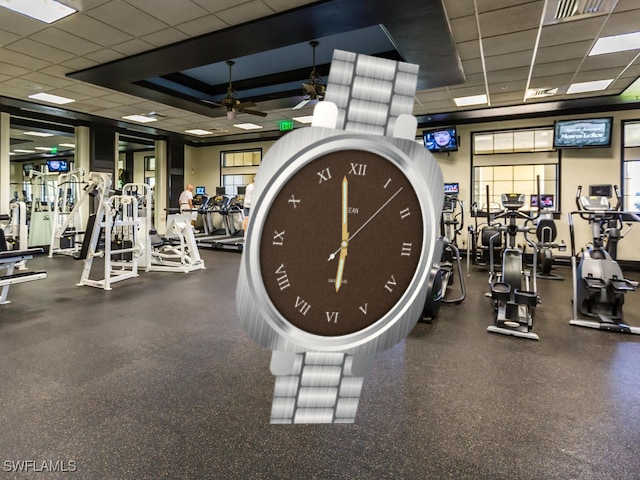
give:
5.58.07
